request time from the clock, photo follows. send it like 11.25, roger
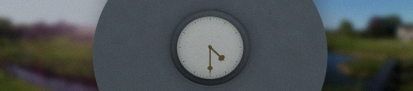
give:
4.30
